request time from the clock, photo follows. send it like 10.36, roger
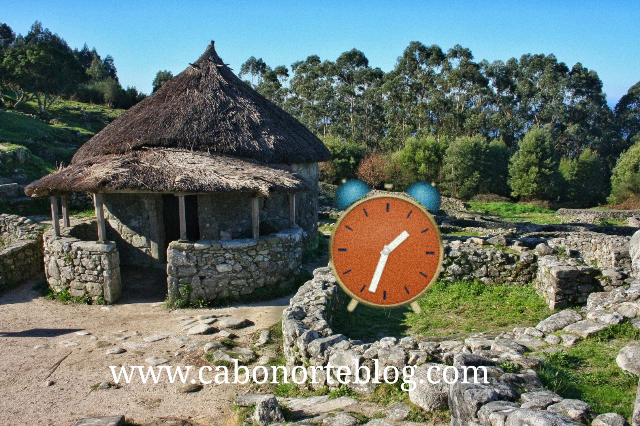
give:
1.33
